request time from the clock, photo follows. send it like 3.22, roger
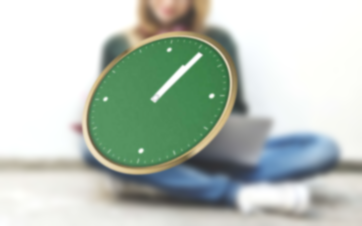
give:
1.06
